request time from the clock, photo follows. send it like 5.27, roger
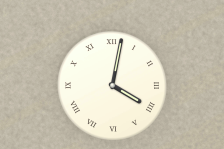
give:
4.02
